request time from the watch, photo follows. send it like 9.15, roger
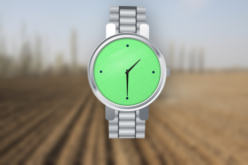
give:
1.30
